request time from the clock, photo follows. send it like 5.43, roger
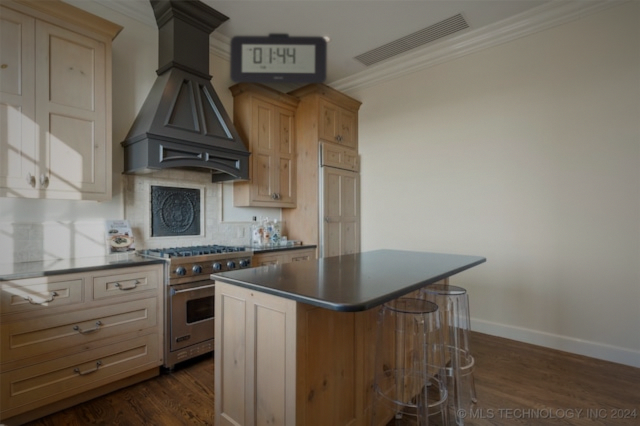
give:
1.44
